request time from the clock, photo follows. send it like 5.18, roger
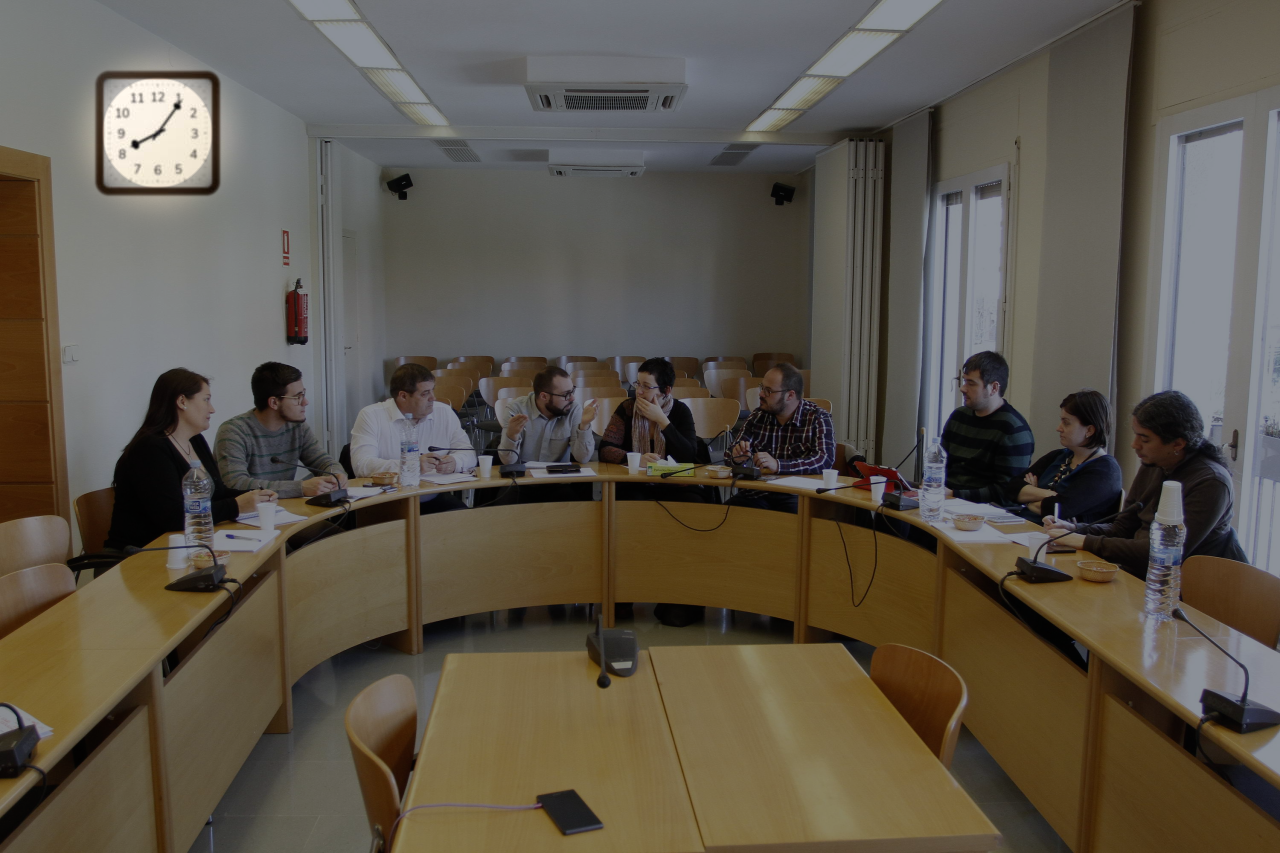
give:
8.06
